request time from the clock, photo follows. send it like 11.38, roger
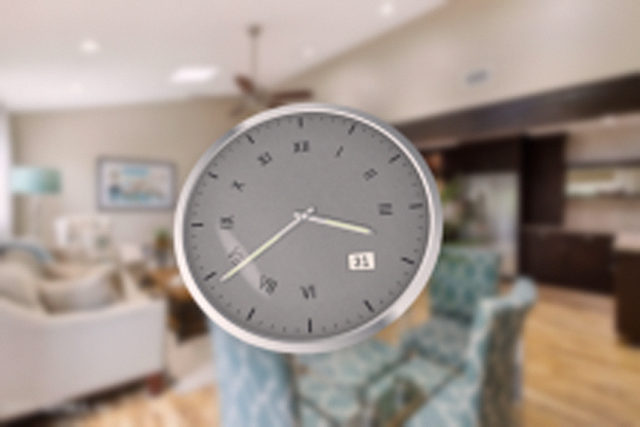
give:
3.39
